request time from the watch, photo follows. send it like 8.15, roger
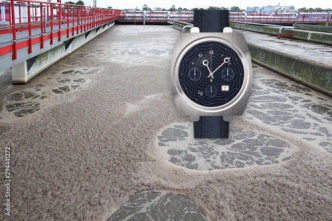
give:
11.08
